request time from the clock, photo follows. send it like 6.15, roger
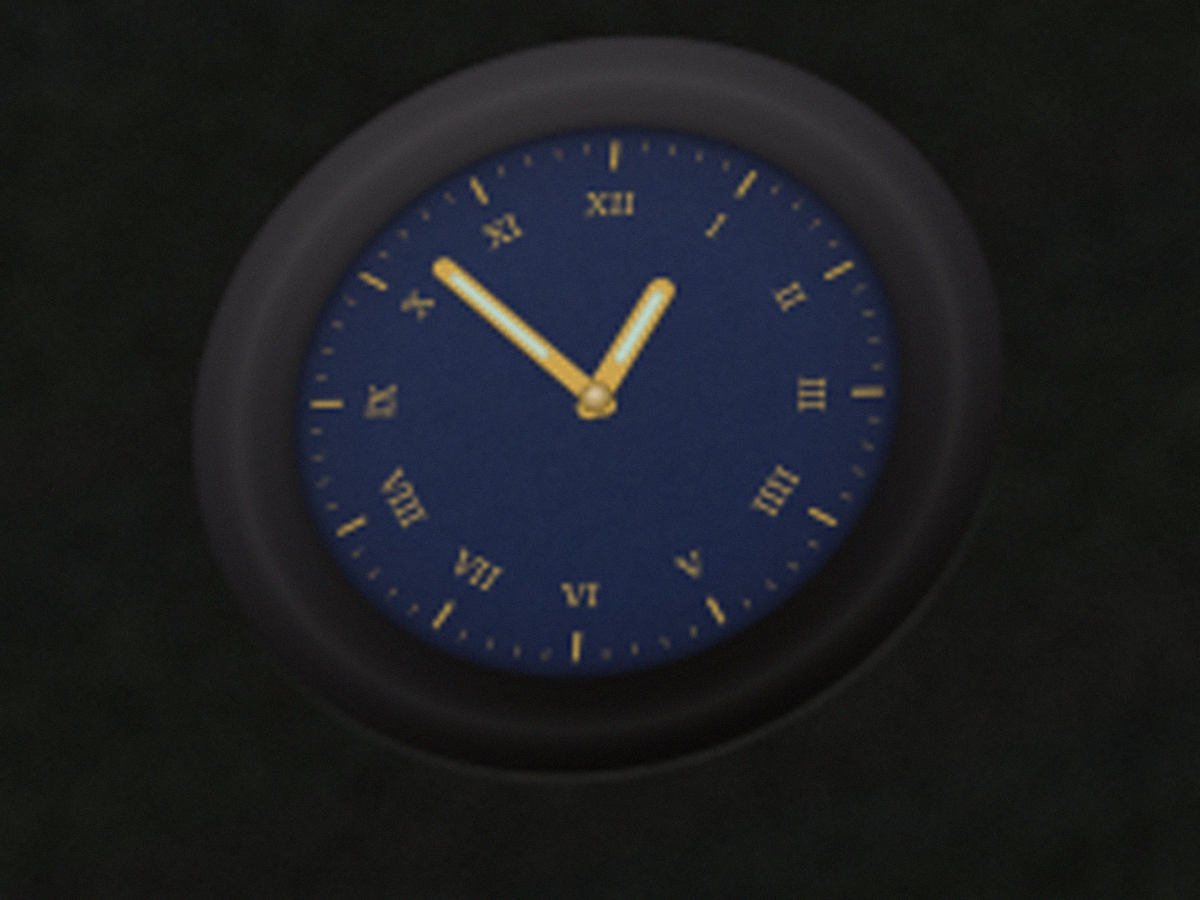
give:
12.52
